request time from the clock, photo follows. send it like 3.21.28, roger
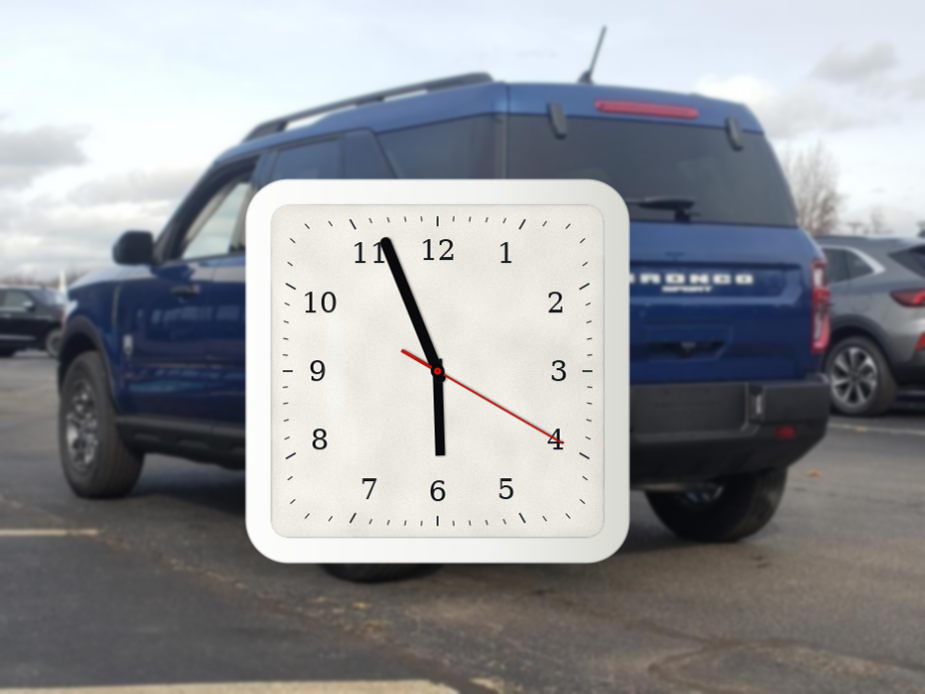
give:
5.56.20
